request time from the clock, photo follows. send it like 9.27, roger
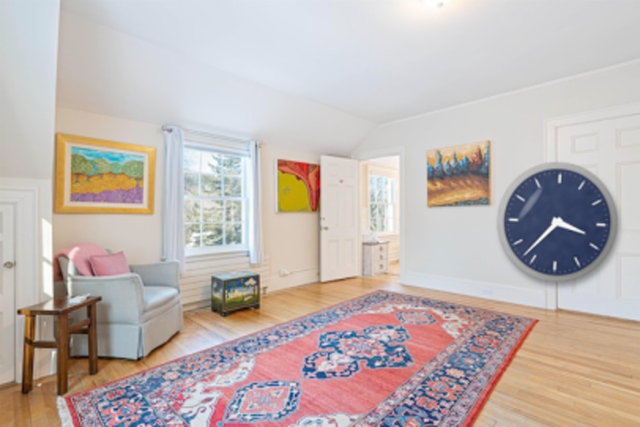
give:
3.37
